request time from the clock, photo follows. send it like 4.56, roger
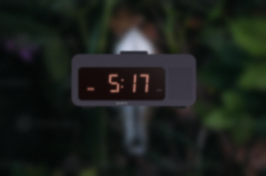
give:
5.17
